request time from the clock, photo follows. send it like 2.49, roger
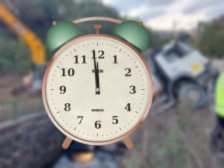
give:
11.59
